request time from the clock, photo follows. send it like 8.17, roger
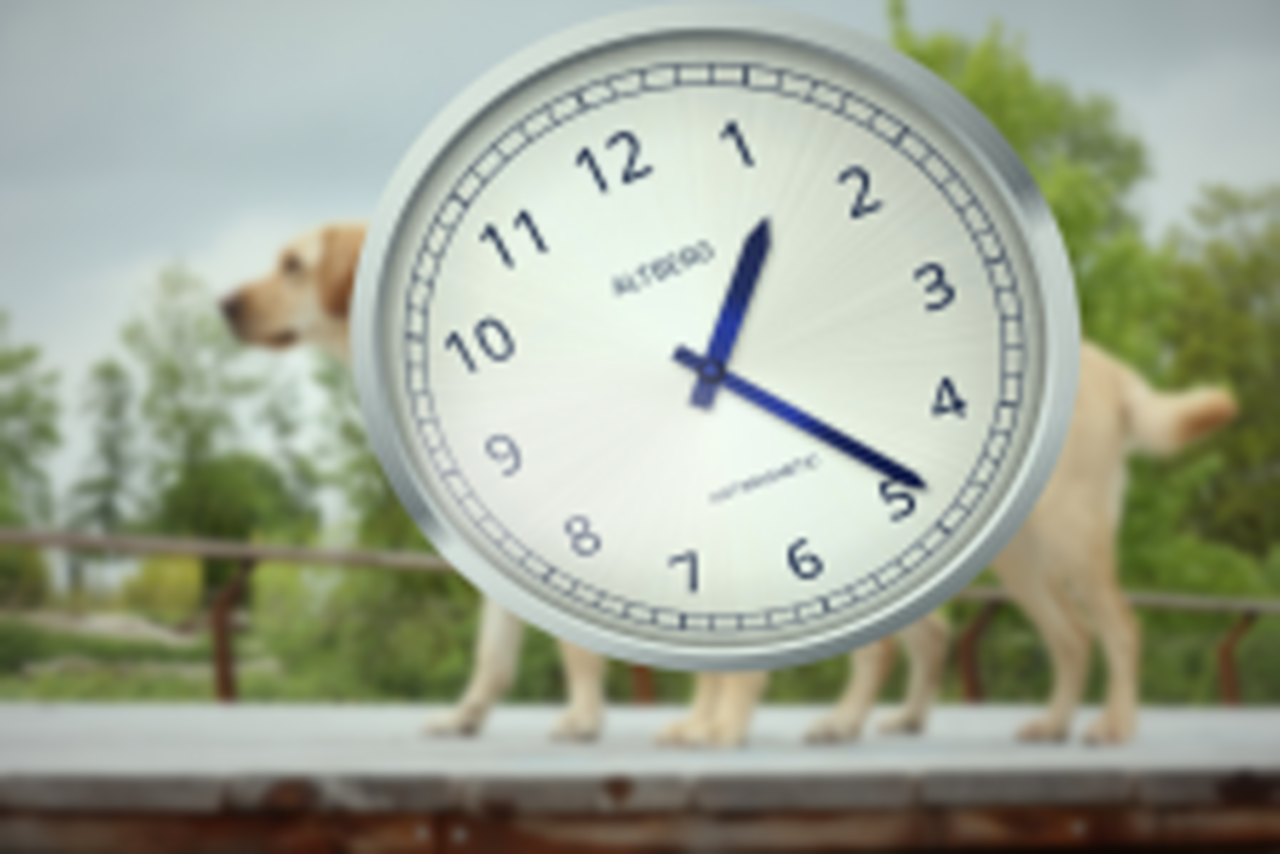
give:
1.24
